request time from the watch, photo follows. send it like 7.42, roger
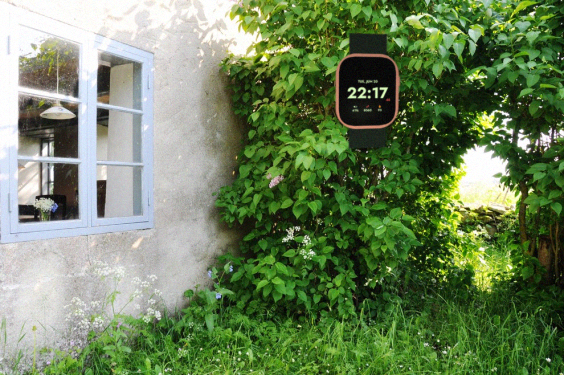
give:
22.17
